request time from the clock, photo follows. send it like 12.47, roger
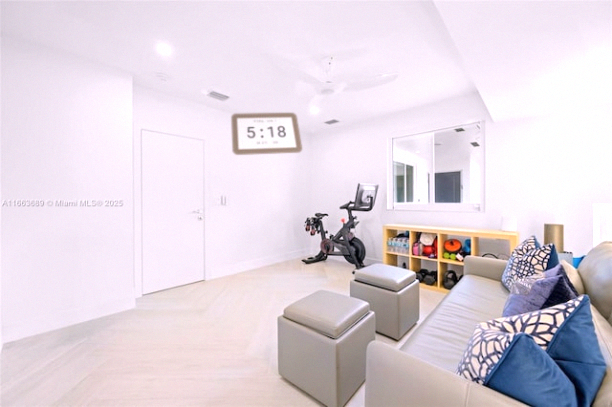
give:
5.18
